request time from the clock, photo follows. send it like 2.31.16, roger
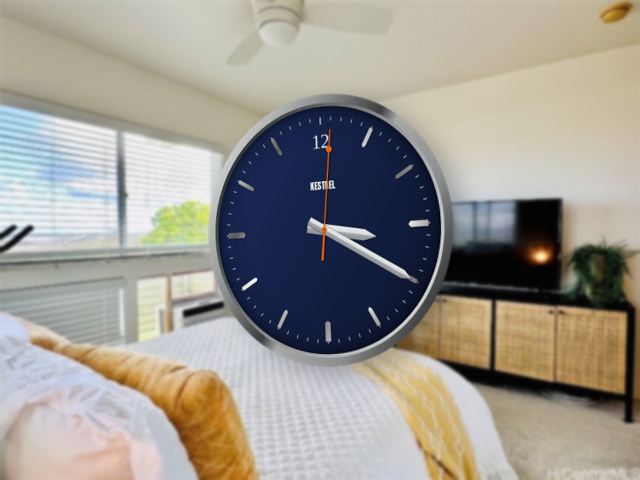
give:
3.20.01
